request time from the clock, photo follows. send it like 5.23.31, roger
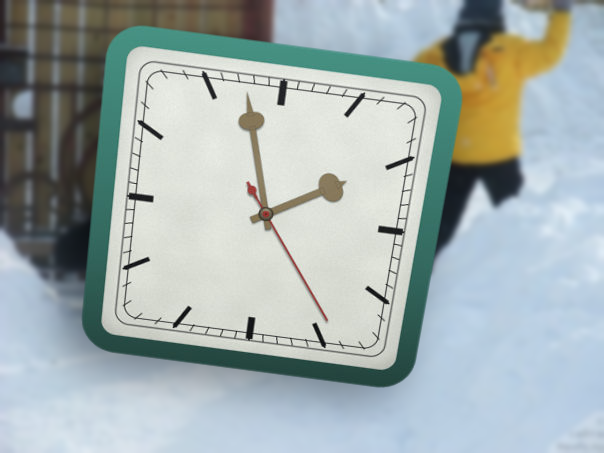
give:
1.57.24
